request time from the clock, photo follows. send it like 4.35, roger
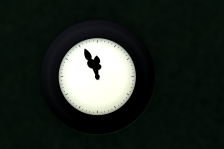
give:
11.56
